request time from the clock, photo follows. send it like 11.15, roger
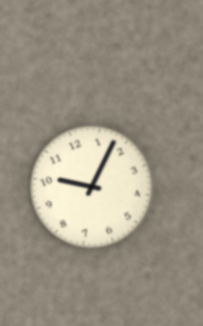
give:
10.08
